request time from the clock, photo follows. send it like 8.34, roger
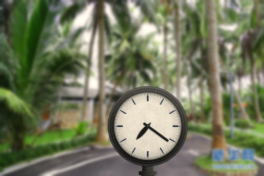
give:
7.21
